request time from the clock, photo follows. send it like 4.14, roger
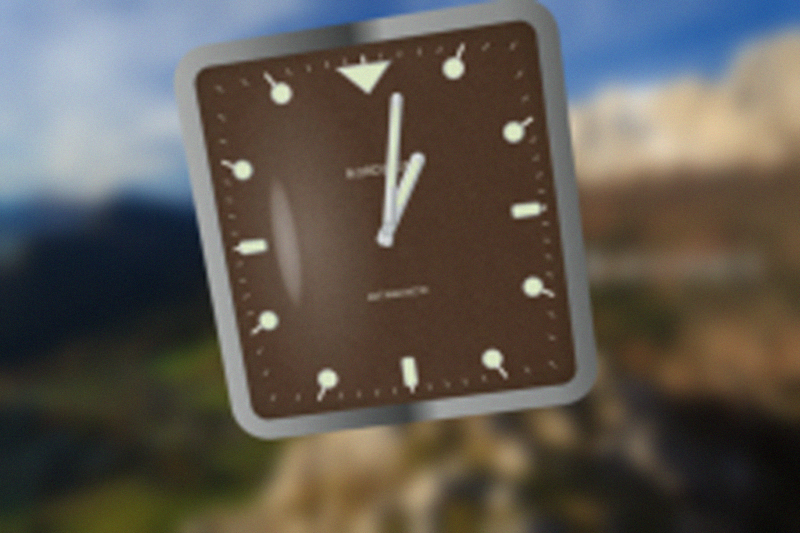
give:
1.02
